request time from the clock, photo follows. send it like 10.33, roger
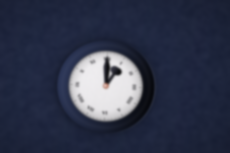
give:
1.00
